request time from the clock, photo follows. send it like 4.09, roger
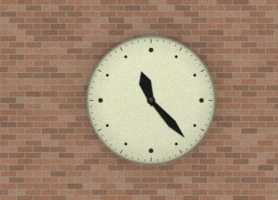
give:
11.23
